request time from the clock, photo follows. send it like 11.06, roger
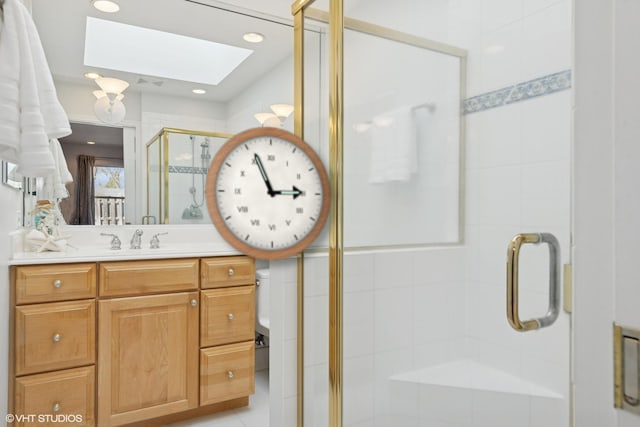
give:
2.56
